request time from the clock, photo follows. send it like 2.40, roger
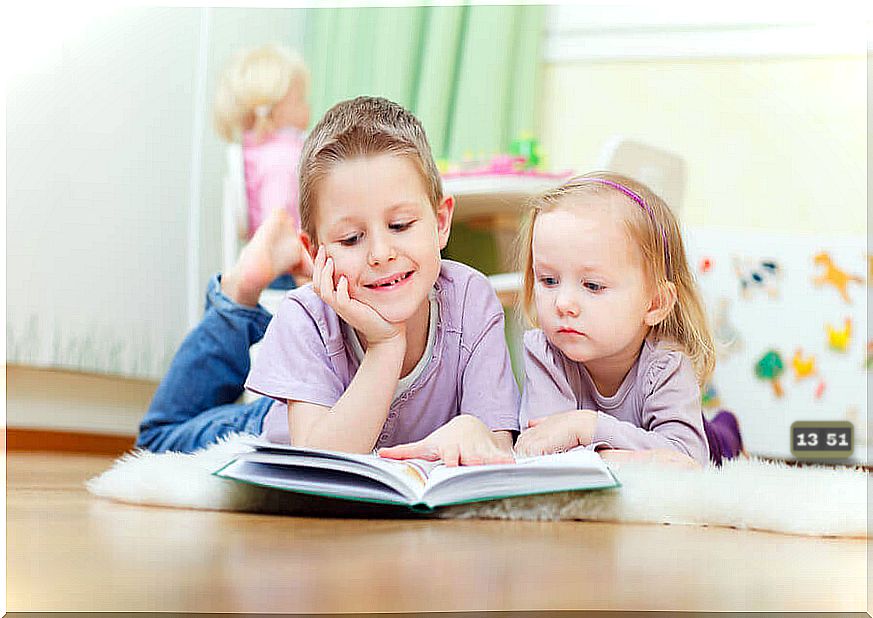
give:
13.51
